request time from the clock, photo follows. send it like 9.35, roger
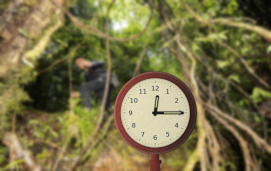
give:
12.15
